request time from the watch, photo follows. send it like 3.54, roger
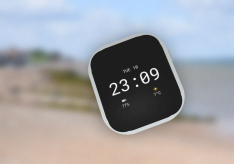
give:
23.09
